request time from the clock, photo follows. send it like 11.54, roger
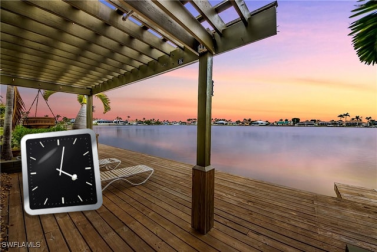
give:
4.02
